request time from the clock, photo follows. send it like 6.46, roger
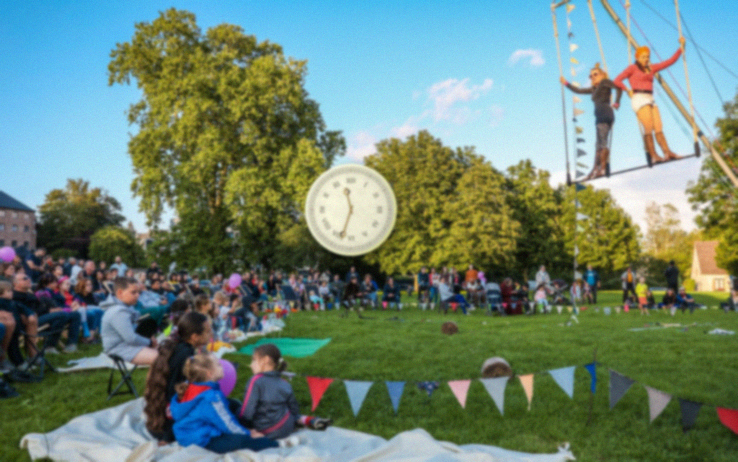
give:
11.33
